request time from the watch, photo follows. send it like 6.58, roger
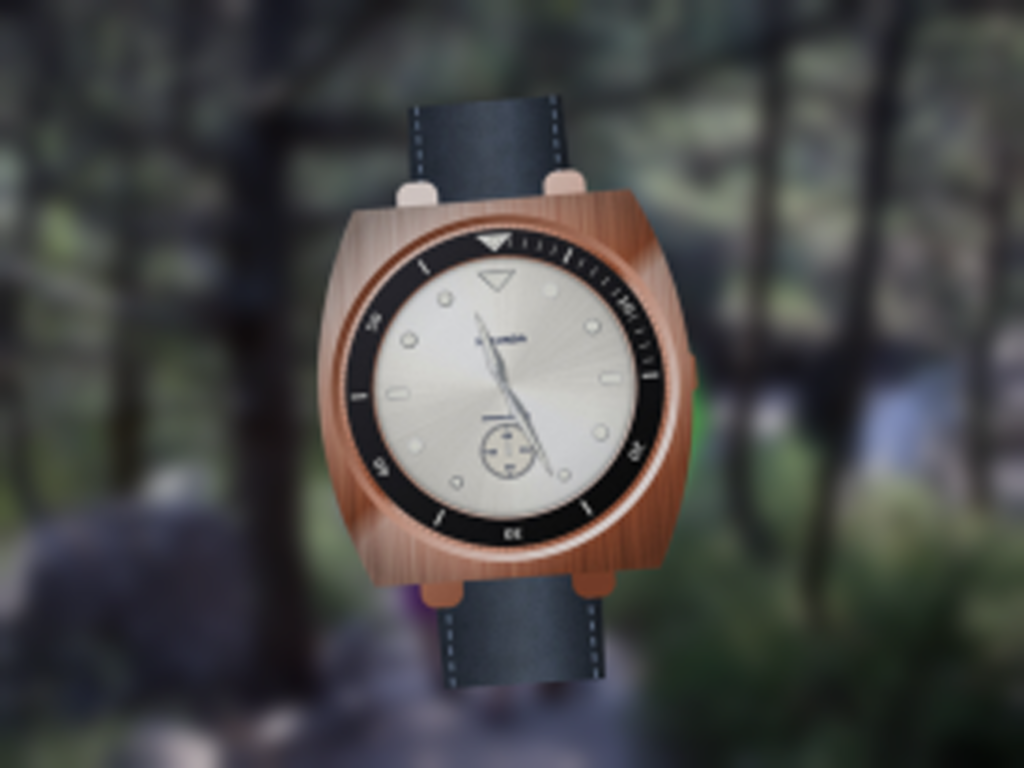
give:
11.26
